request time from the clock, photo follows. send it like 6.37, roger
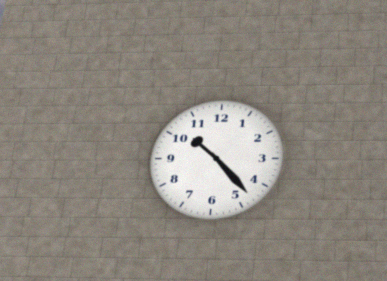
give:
10.23
